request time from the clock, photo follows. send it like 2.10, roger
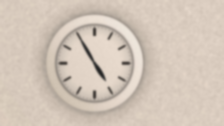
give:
4.55
